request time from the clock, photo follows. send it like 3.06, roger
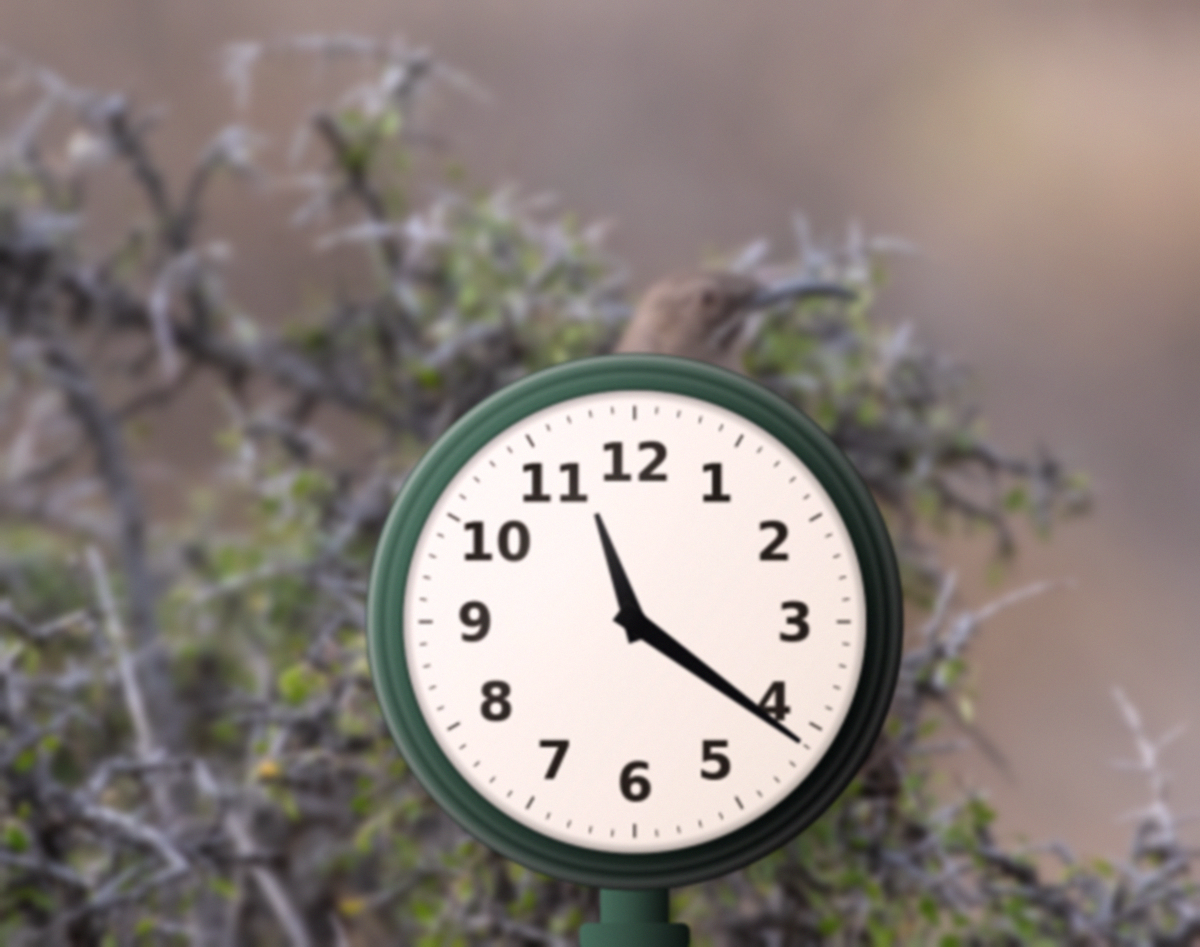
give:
11.21
